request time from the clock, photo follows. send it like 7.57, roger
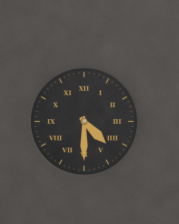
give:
4.30
